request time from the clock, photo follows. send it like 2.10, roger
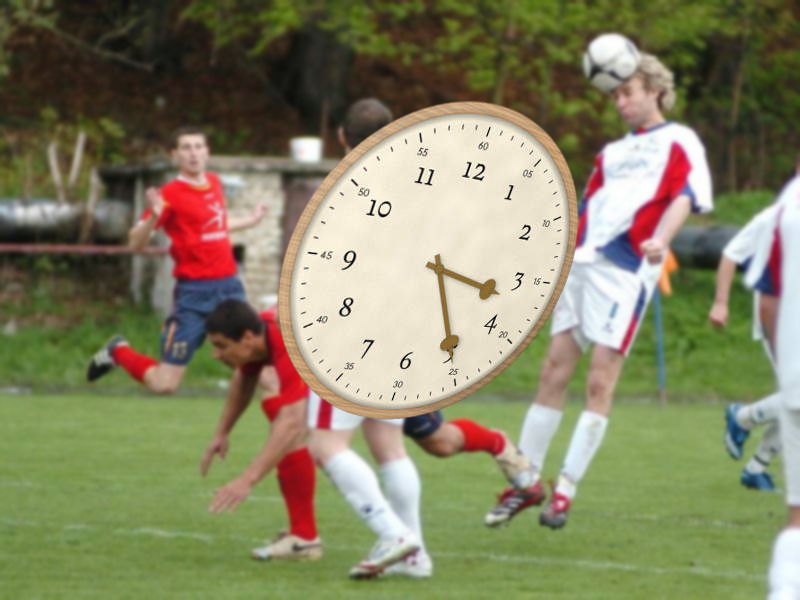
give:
3.25
